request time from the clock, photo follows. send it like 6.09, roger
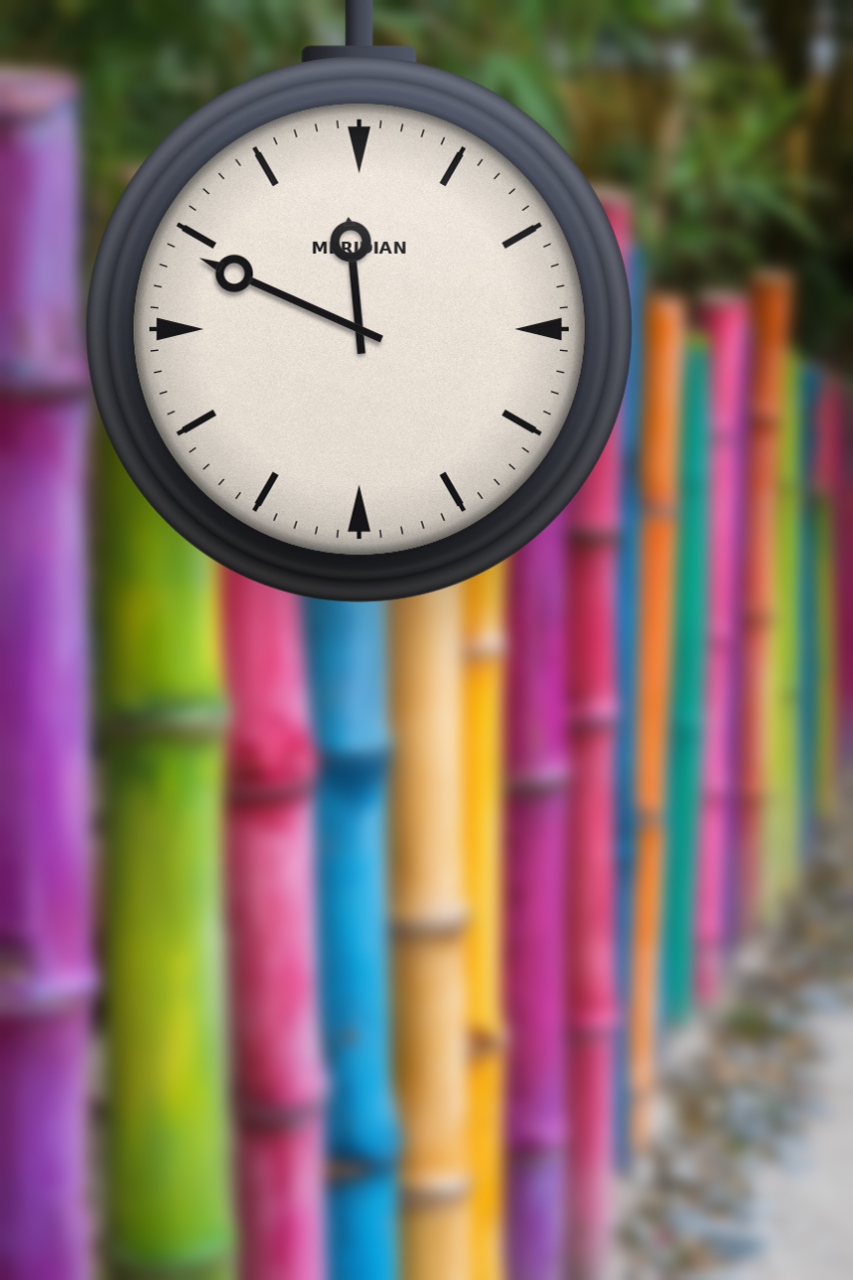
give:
11.49
